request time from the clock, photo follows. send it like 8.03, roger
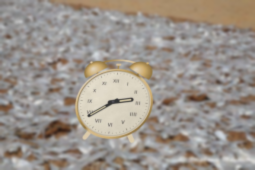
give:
2.39
